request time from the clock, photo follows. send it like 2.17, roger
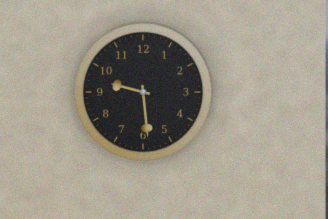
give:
9.29
